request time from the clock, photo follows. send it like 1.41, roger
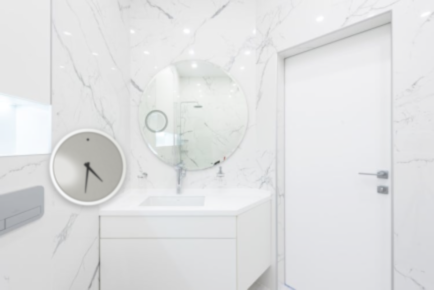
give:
4.31
